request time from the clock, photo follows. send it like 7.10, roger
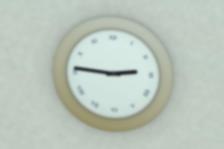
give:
2.46
